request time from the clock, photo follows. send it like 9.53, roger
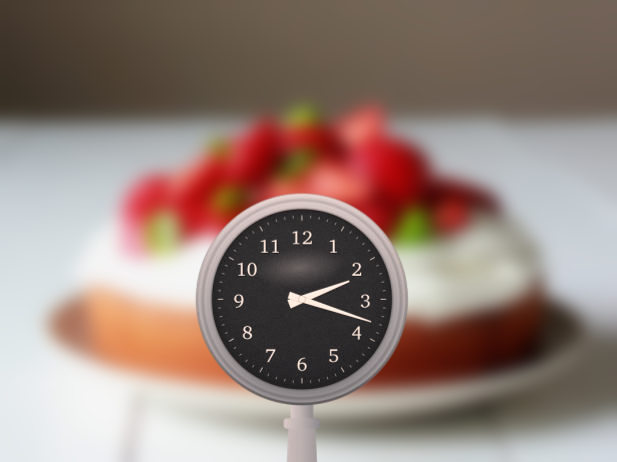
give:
2.18
